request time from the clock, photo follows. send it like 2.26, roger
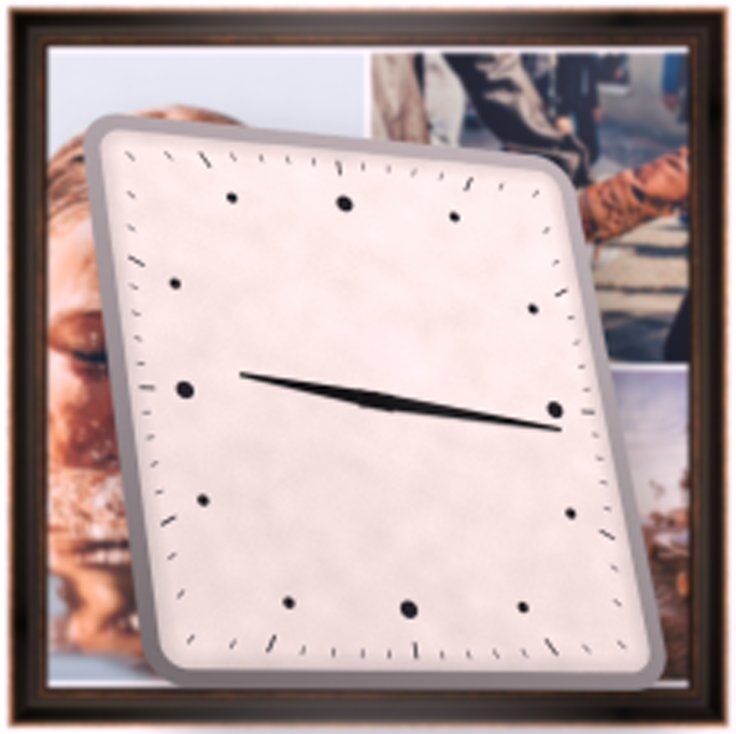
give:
9.16
